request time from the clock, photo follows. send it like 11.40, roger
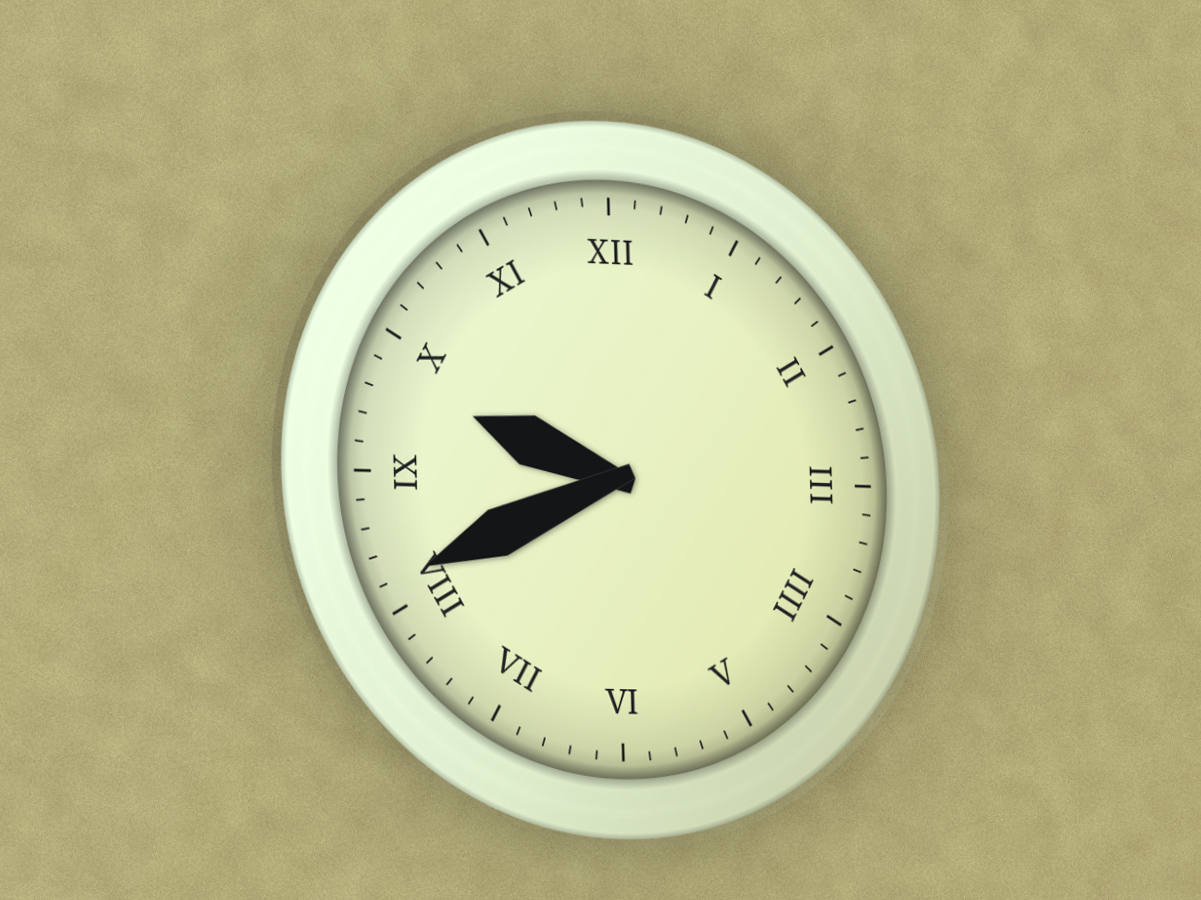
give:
9.41
